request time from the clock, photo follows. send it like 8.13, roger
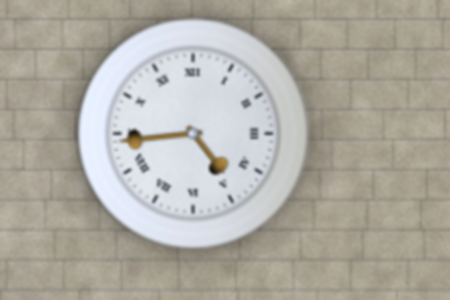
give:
4.44
